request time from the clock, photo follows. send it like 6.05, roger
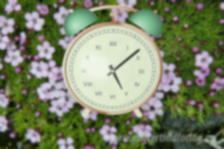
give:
5.08
